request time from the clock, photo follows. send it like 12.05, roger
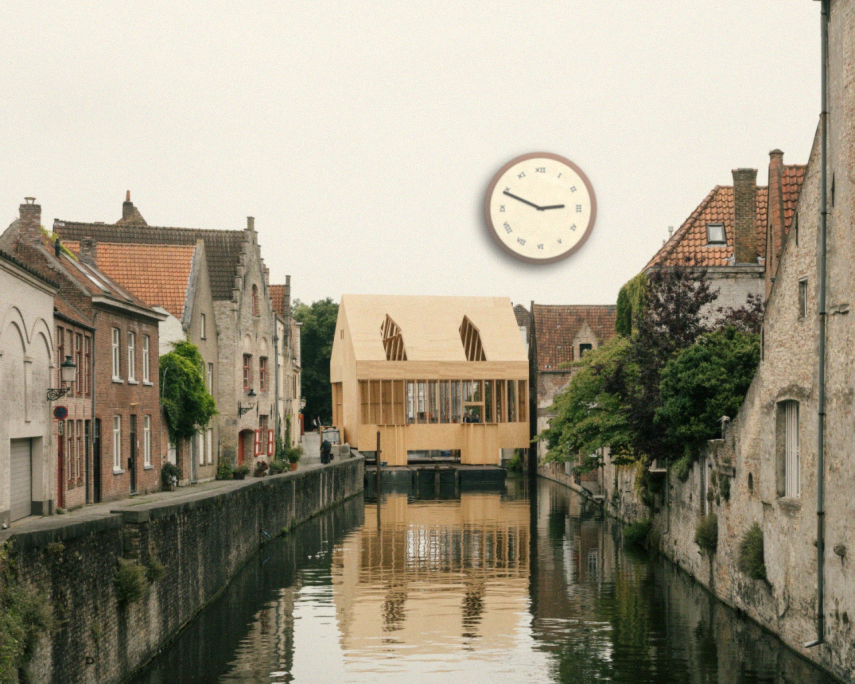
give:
2.49
